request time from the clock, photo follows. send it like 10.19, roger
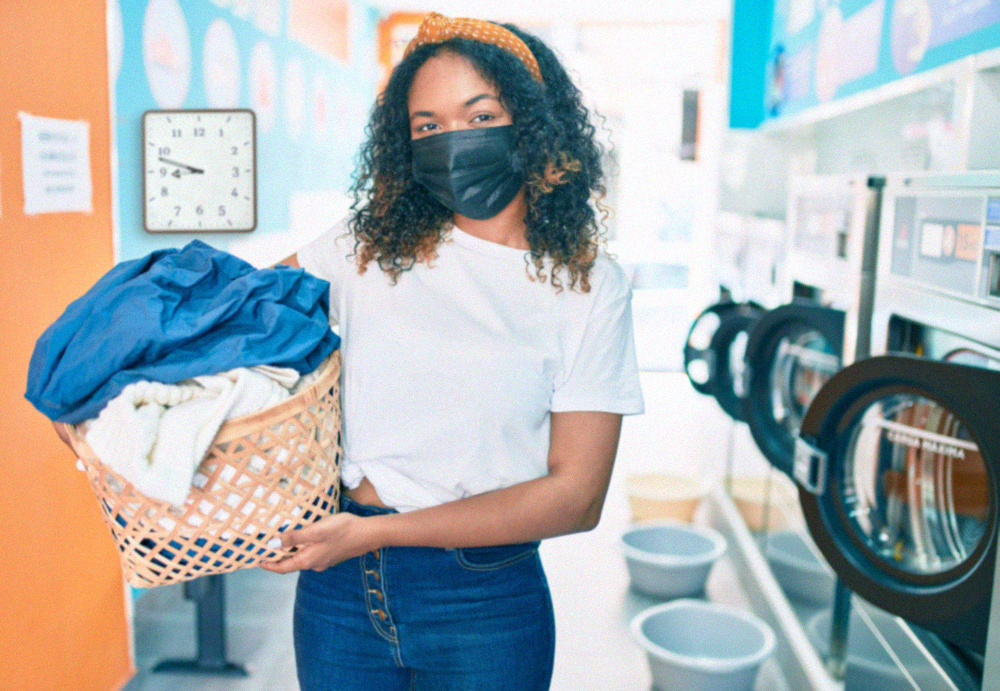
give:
8.48
